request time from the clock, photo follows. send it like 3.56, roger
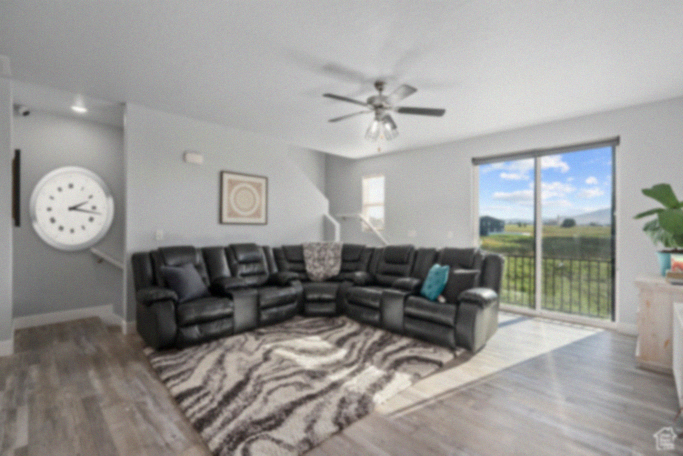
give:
2.17
